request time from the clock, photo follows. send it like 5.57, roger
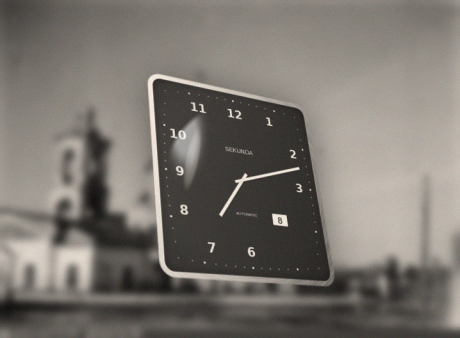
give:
7.12
